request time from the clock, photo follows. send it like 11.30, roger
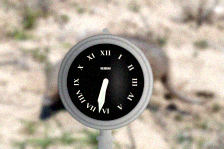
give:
6.32
